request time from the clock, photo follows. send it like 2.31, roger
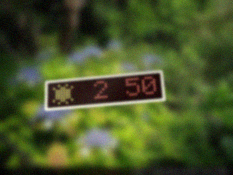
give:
2.50
